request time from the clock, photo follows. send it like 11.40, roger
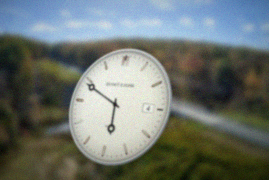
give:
5.49
